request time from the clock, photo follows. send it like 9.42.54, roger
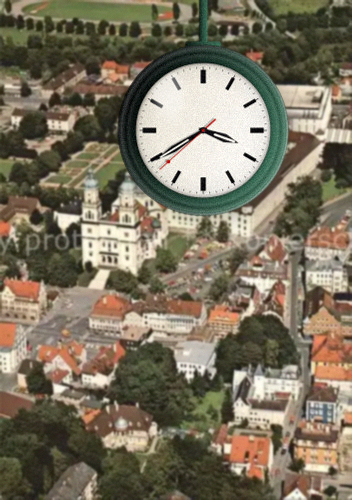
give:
3.39.38
